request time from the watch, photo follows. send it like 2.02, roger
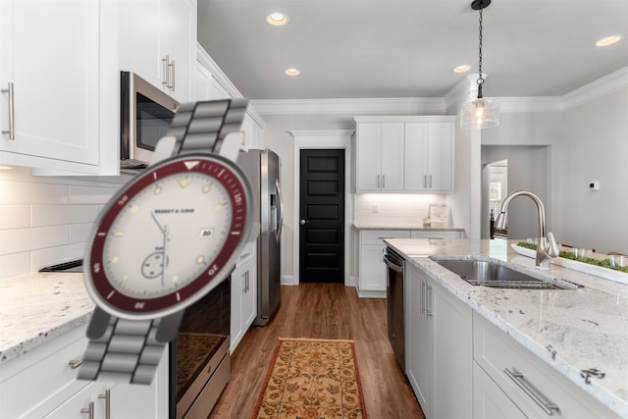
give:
10.27
